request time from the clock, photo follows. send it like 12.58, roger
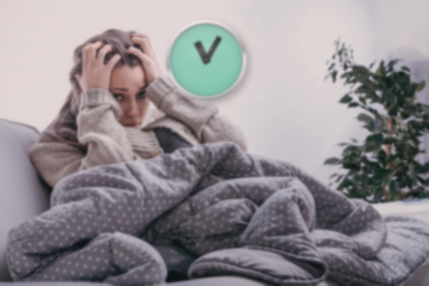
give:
11.05
